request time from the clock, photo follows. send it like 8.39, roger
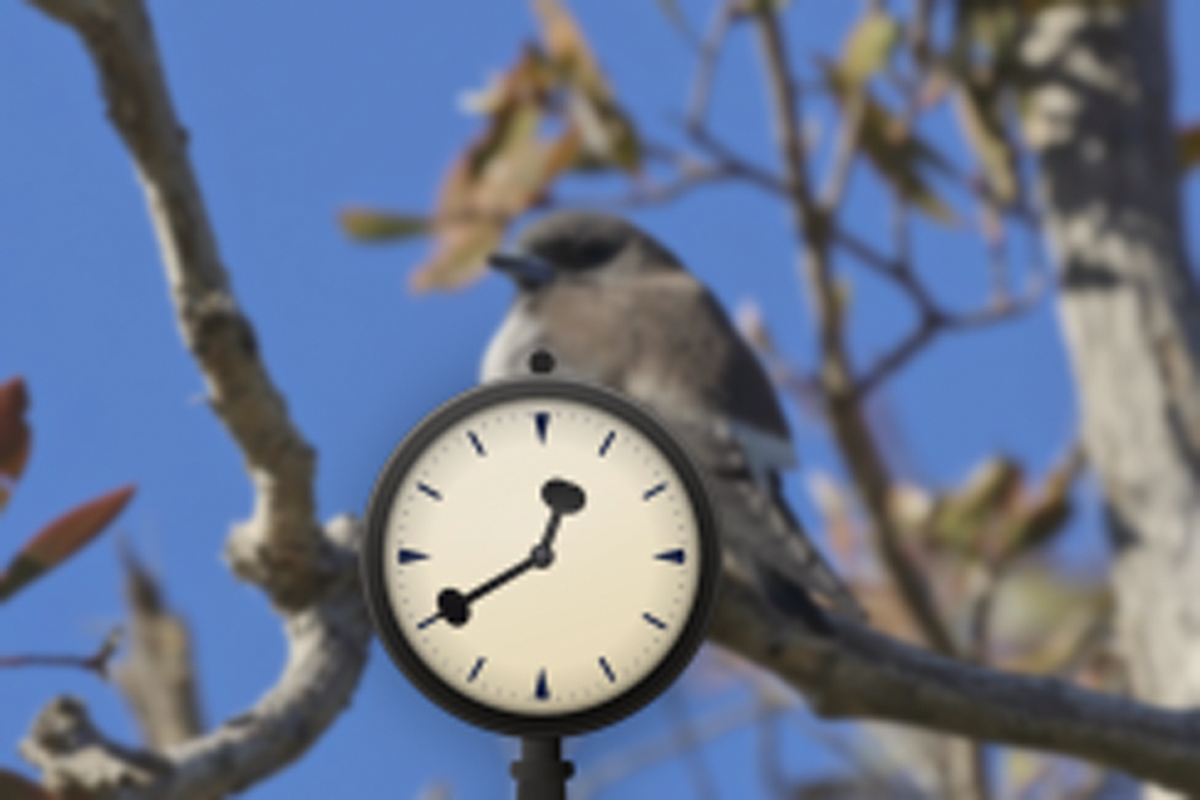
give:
12.40
